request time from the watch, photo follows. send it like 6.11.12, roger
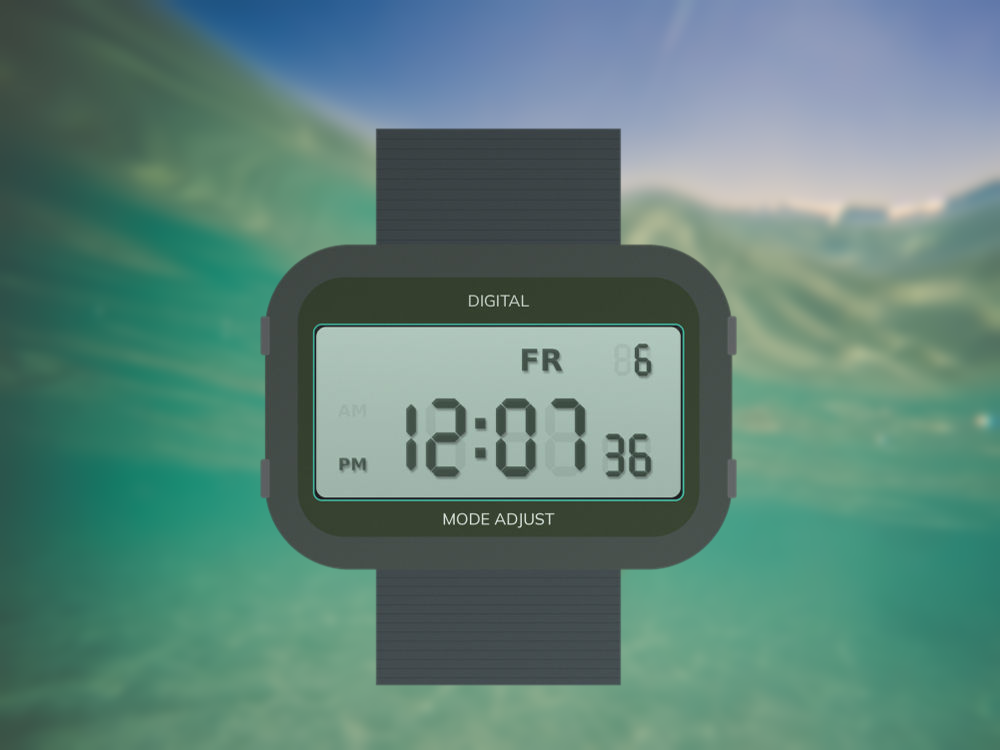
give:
12.07.36
